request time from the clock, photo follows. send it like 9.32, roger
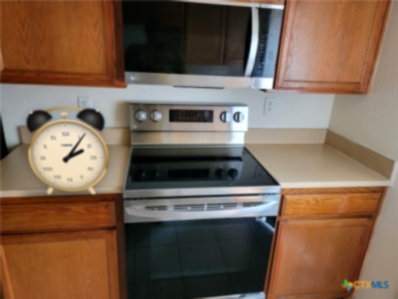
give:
2.06
